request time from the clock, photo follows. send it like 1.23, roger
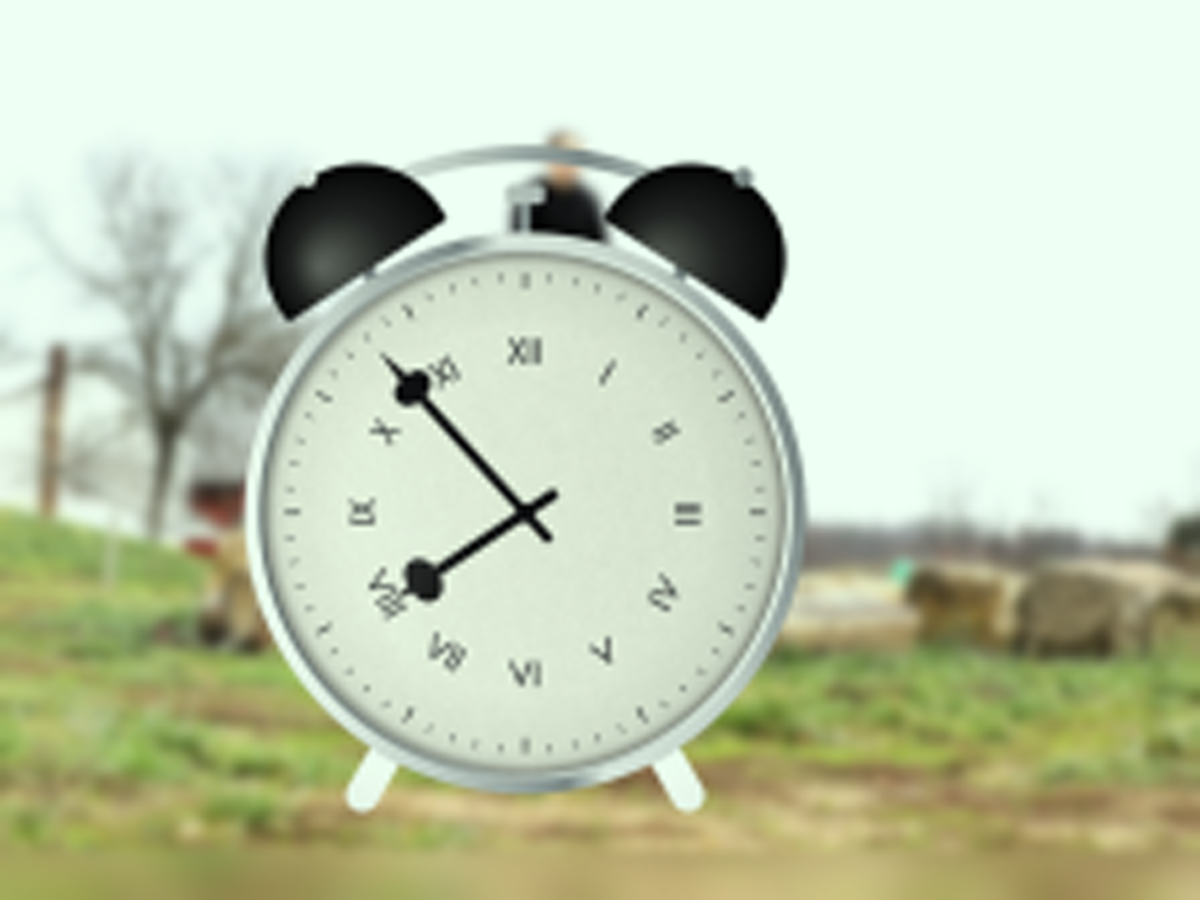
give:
7.53
